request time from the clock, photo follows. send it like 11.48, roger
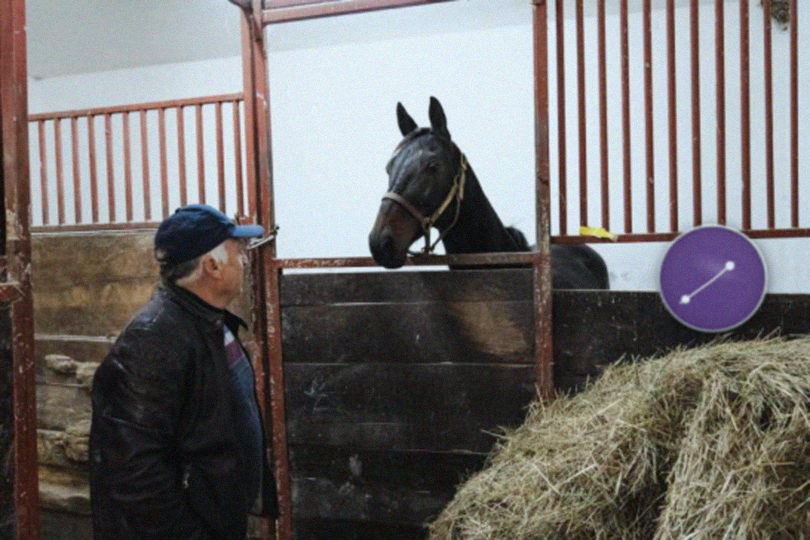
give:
1.39
